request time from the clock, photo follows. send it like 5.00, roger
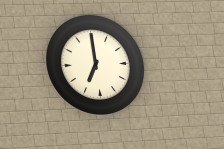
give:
7.00
